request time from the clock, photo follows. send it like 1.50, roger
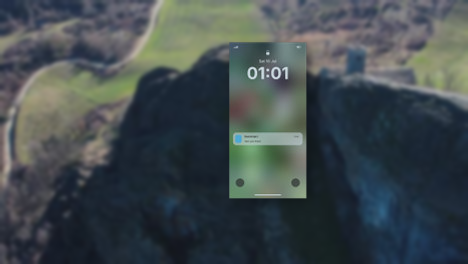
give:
1.01
